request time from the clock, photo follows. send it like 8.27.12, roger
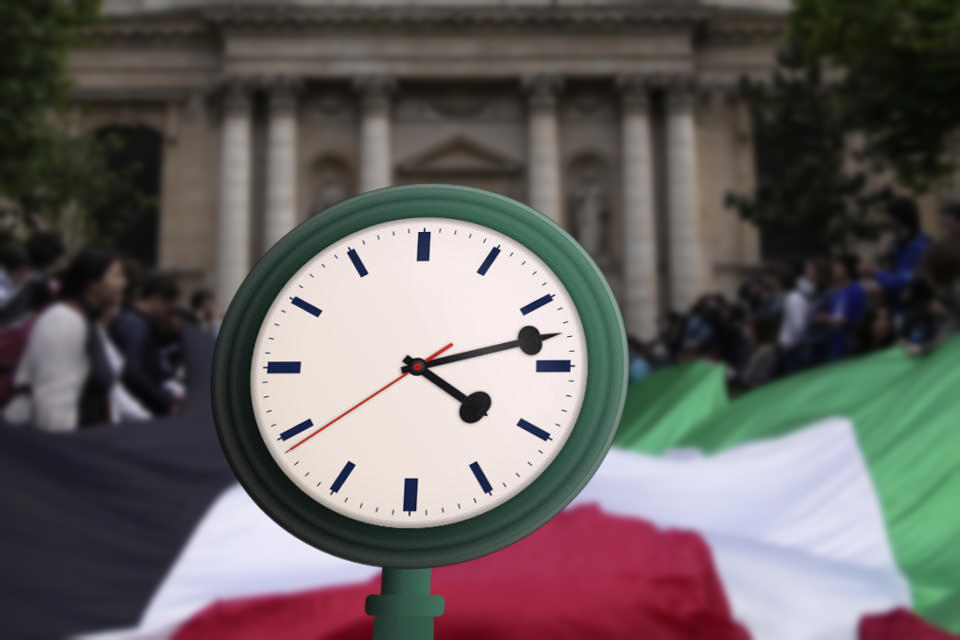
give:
4.12.39
